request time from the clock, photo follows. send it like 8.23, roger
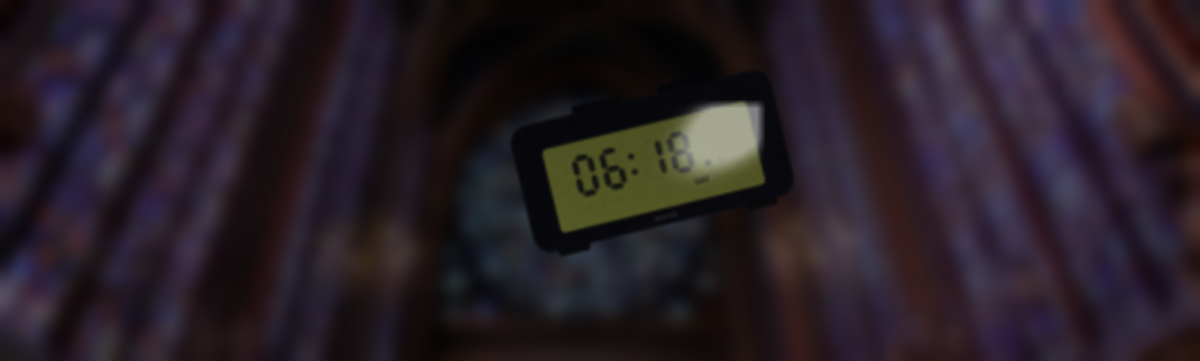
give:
6.18
